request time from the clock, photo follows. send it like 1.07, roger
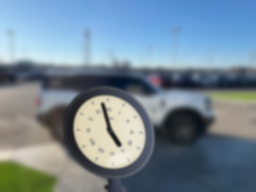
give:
4.58
